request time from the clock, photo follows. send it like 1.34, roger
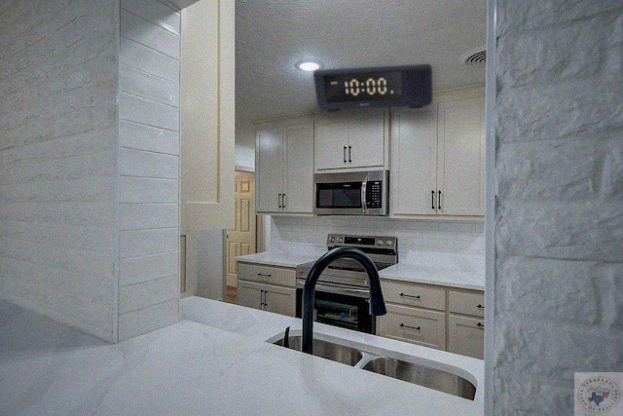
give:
10.00
